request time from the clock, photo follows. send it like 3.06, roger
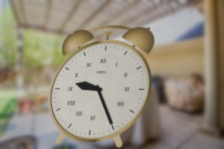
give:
9.25
